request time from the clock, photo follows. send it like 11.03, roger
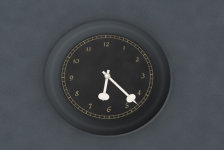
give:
6.23
